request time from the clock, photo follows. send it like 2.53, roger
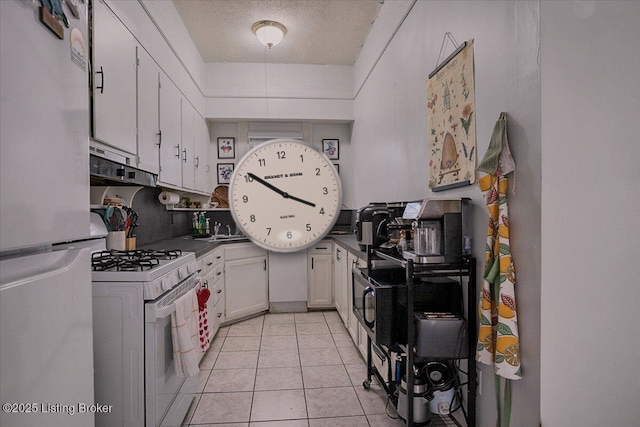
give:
3.51
